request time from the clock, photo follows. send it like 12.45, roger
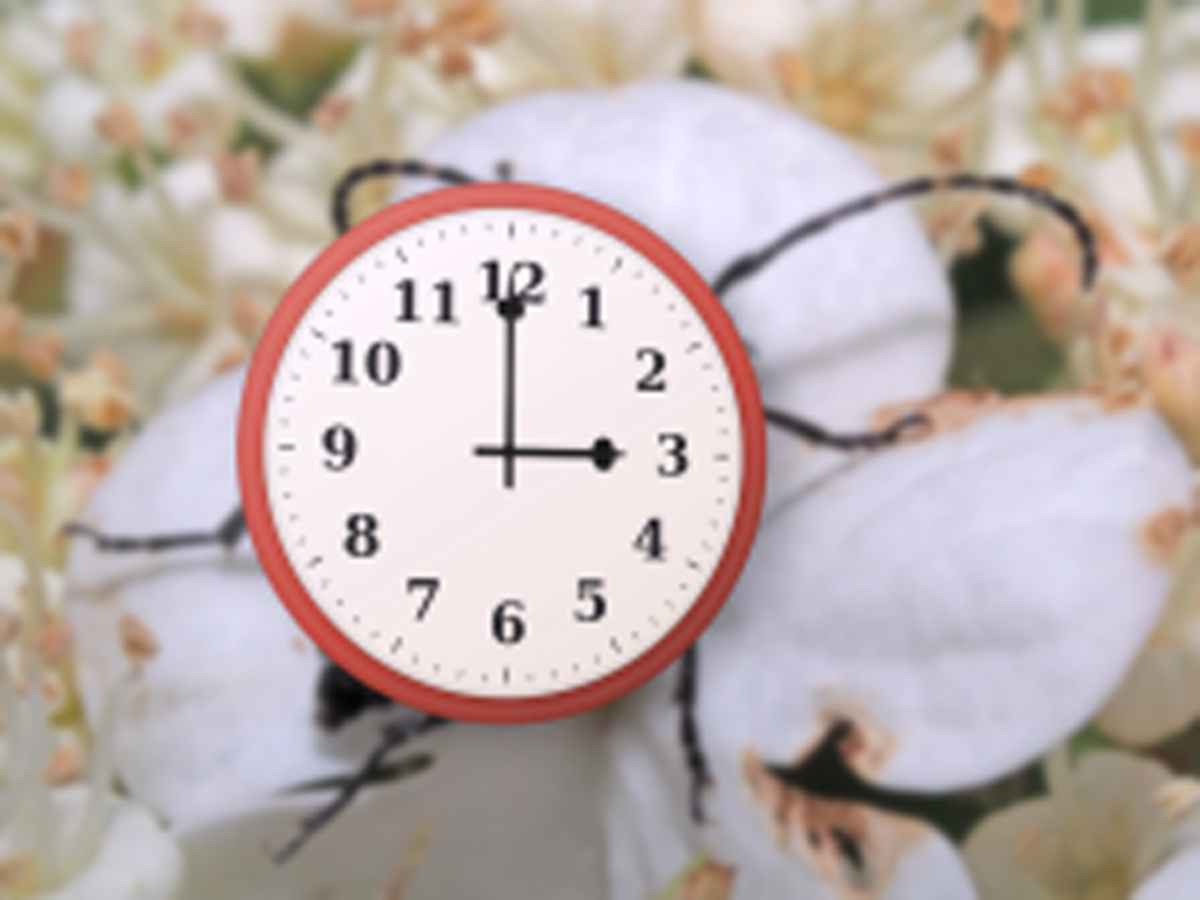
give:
3.00
